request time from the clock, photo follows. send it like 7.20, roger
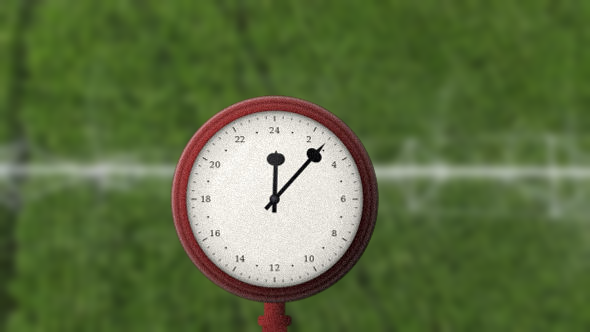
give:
0.07
